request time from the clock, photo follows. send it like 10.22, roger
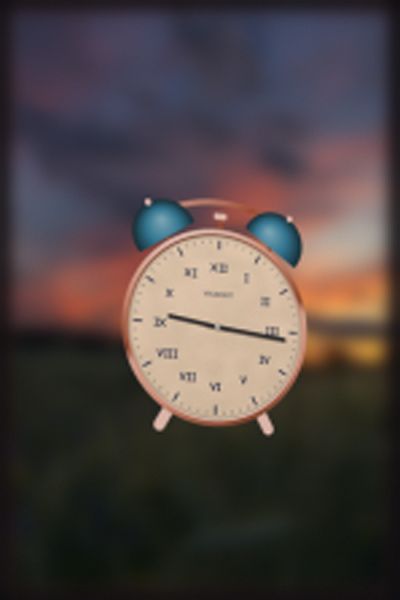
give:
9.16
